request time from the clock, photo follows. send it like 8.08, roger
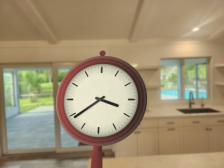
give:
3.39
